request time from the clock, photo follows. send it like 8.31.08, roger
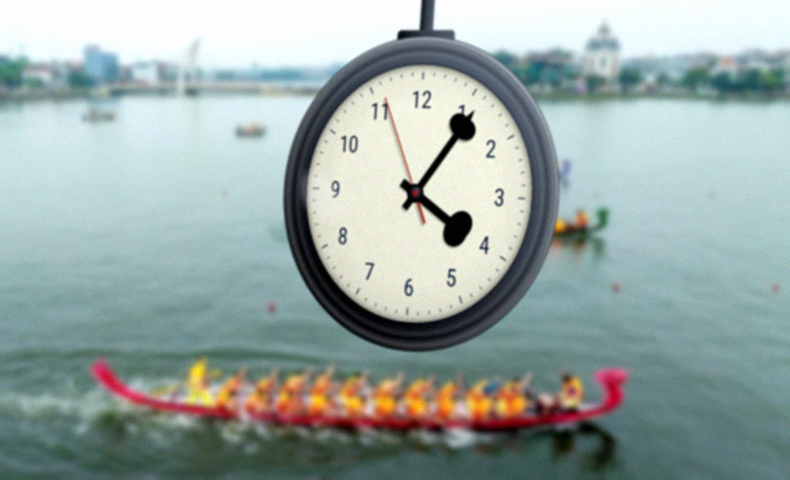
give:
4.05.56
